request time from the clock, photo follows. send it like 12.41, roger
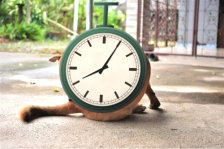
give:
8.05
